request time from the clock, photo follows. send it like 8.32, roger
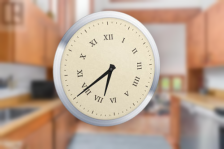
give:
6.40
